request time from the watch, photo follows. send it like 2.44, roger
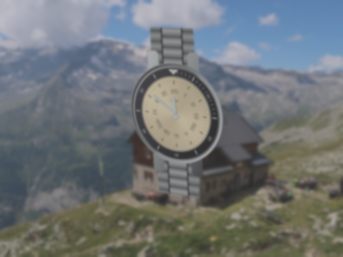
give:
11.51
